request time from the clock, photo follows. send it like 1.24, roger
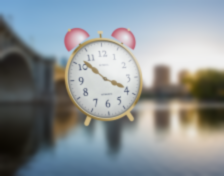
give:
3.52
